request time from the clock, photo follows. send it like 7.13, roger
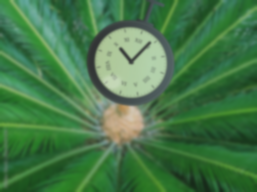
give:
10.04
